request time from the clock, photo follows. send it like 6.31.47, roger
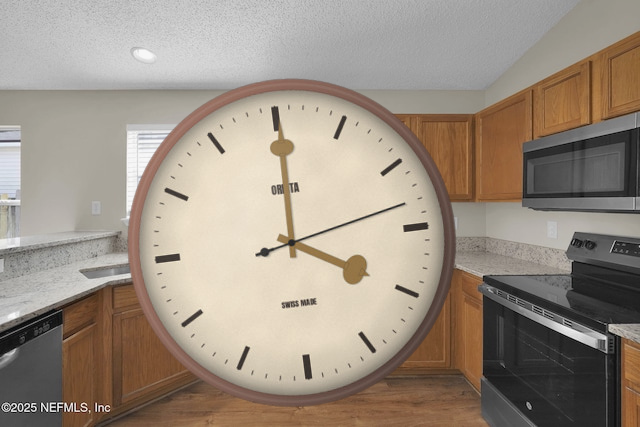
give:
4.00.13
